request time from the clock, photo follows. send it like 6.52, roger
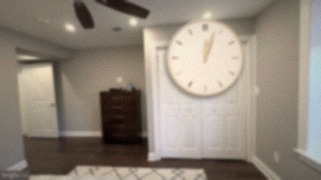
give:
12.03
